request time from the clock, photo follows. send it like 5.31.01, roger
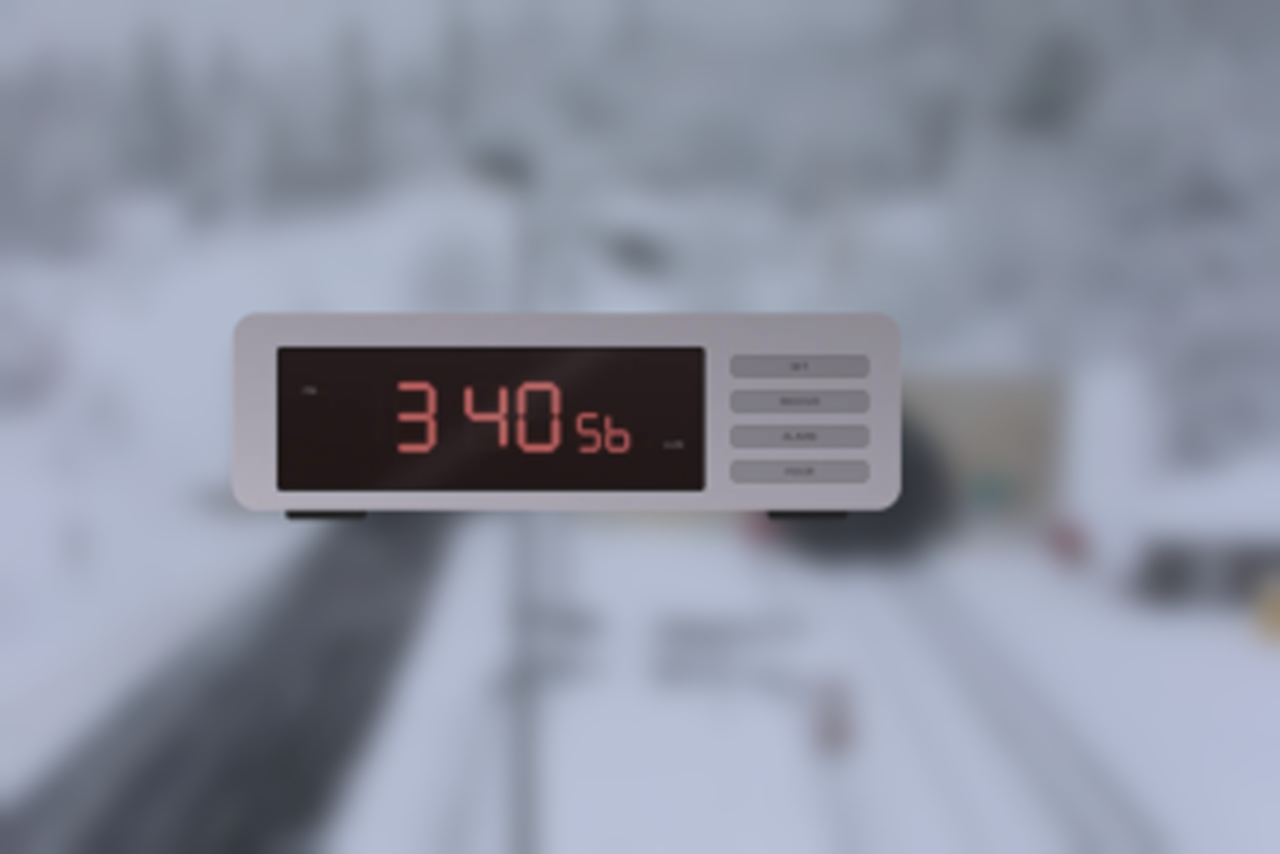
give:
3.40.56
